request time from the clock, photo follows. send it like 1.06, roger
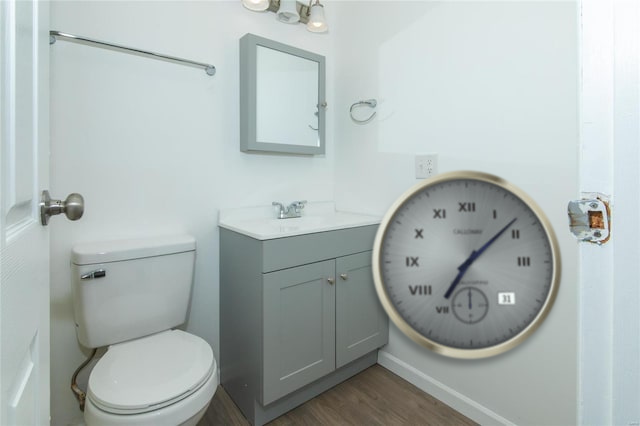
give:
7.08
